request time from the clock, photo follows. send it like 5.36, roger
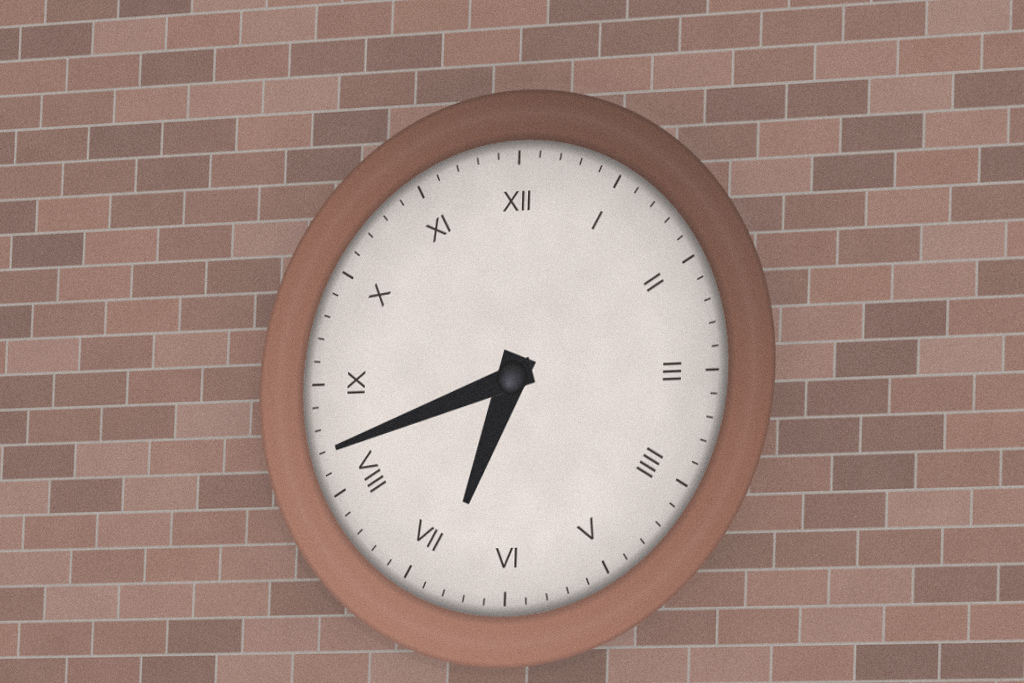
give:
6.42
